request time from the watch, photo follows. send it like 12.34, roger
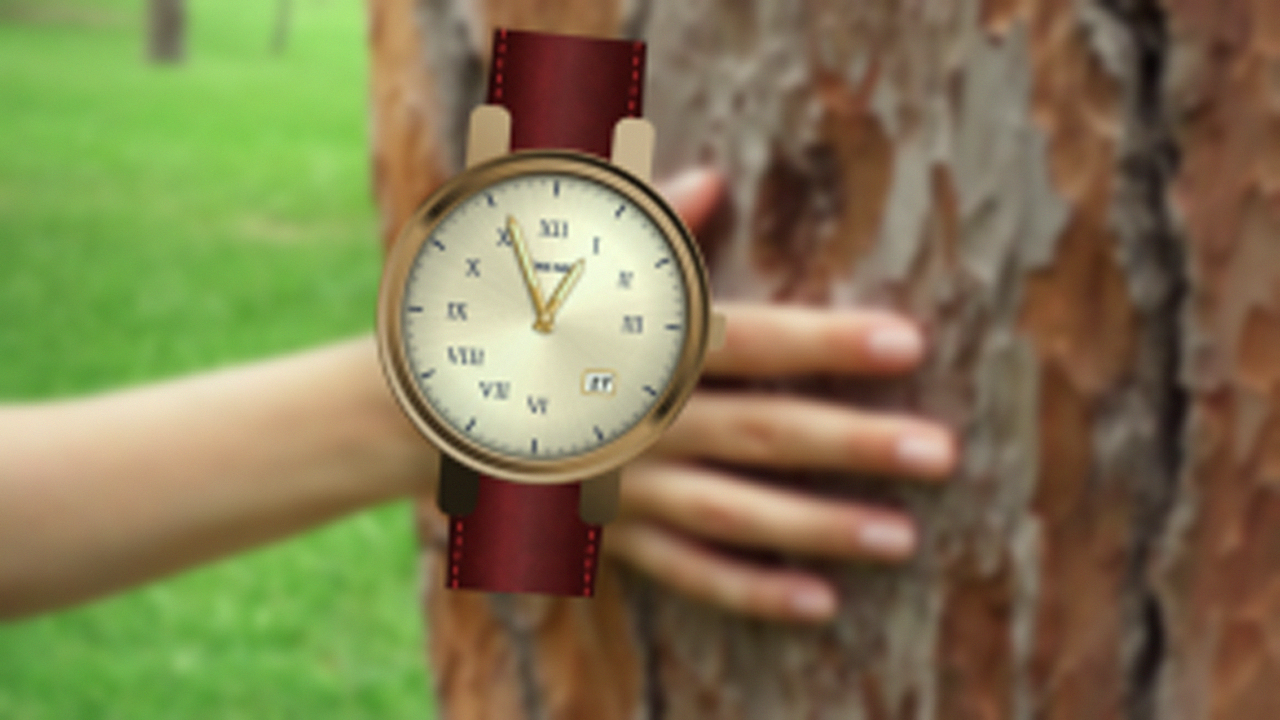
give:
12.56
